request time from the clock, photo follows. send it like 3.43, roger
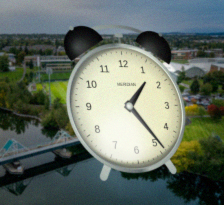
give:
1.24
